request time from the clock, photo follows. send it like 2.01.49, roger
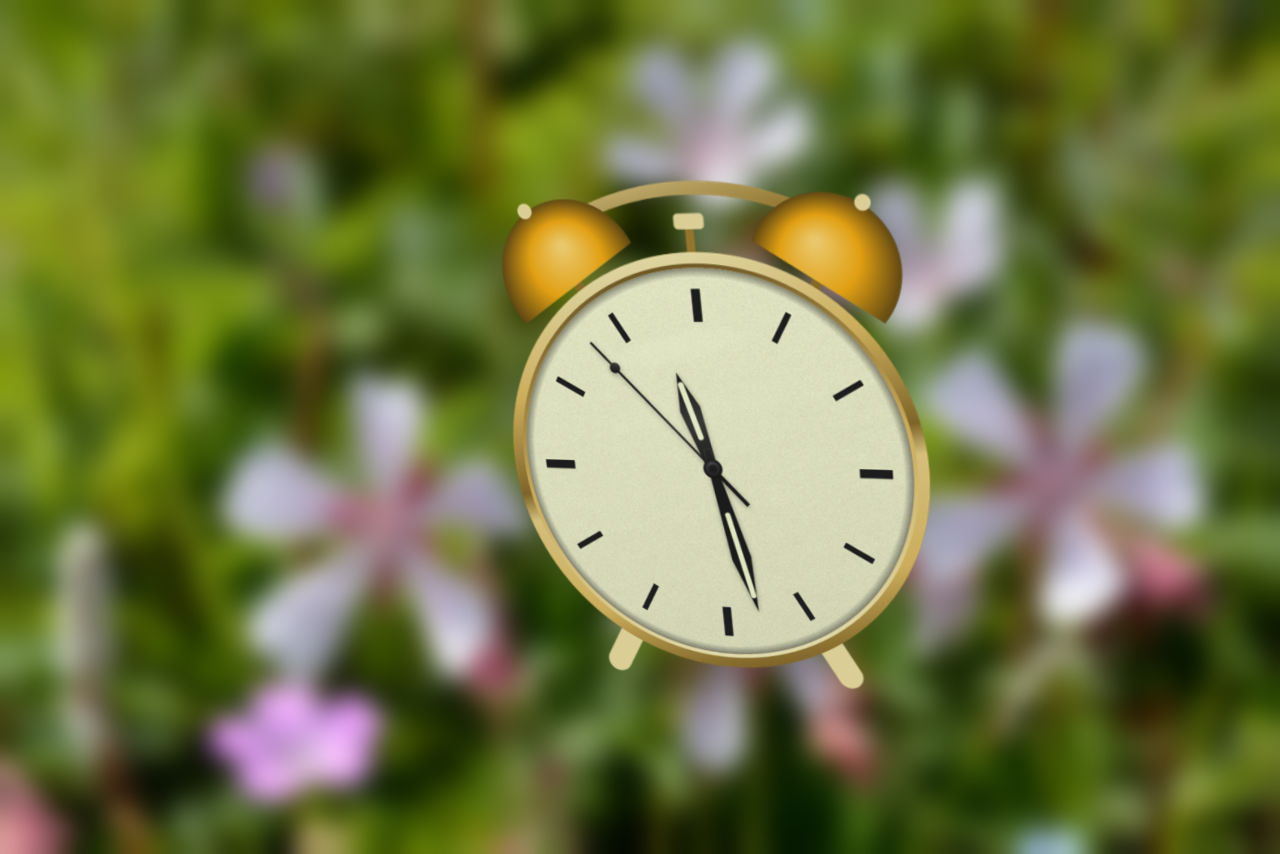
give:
11.27.53
